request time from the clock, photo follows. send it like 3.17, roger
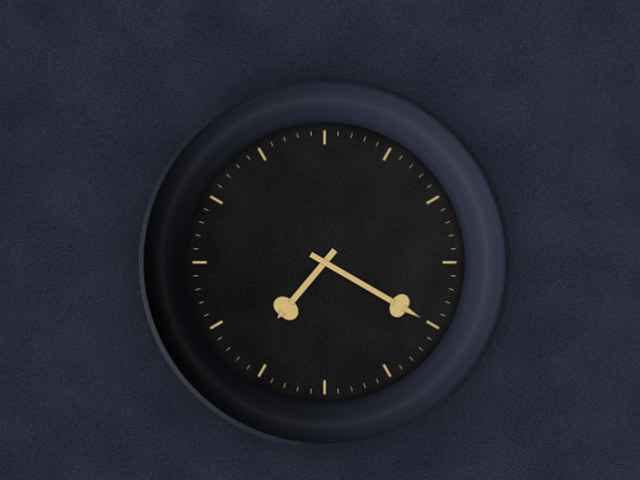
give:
7.20
